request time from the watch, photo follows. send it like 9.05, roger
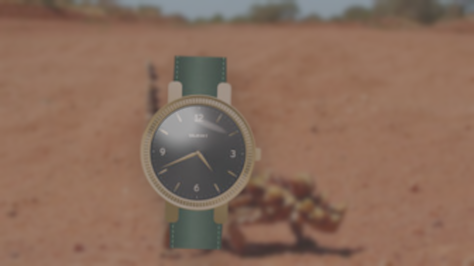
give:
4.41
